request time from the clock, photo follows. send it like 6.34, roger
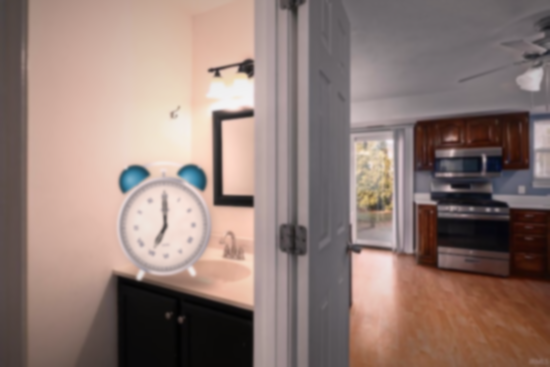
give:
7.00
